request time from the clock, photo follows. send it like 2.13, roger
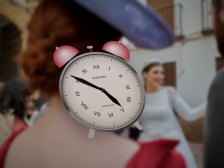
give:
4.51
